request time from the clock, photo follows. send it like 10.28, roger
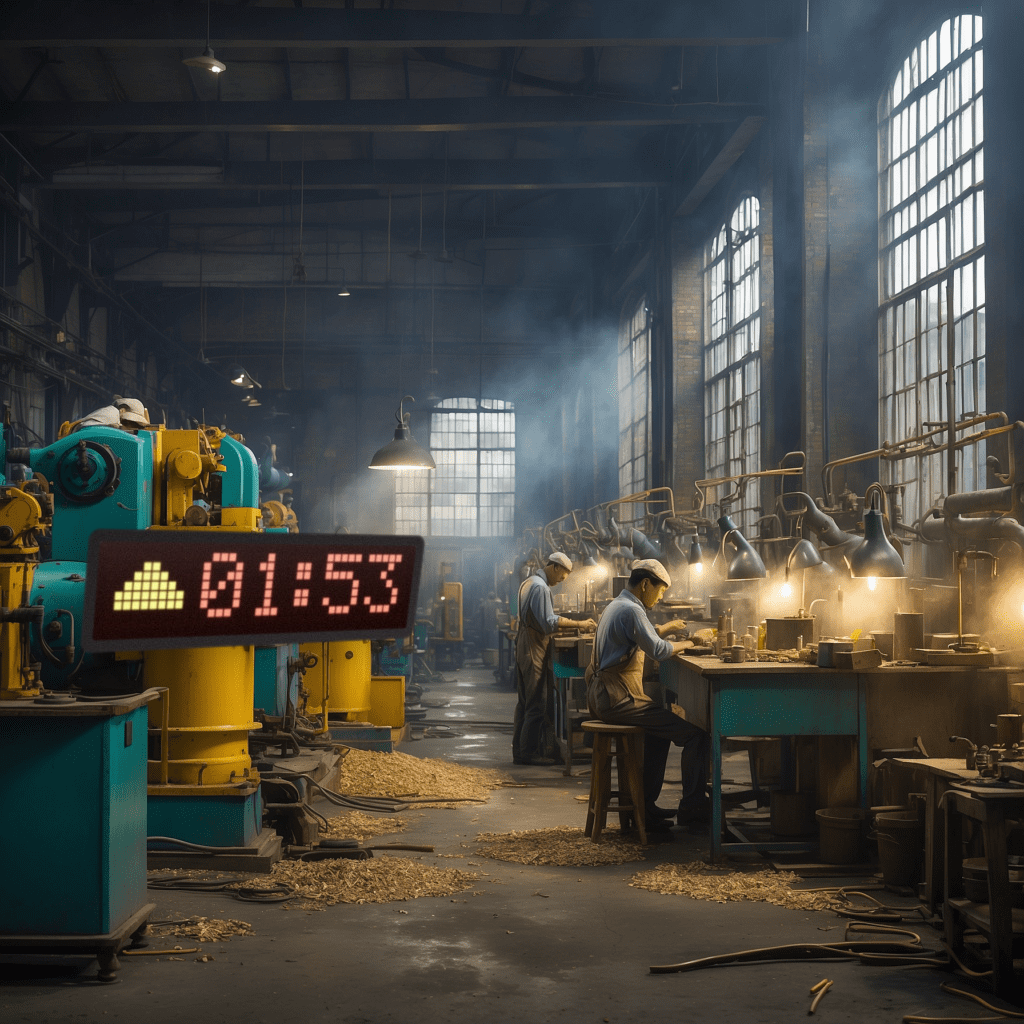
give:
1.53
